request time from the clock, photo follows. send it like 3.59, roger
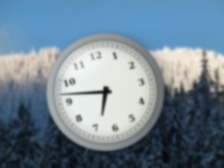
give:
6.47
